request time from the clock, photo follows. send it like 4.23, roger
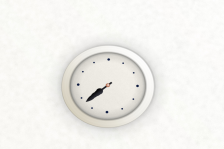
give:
7.38
